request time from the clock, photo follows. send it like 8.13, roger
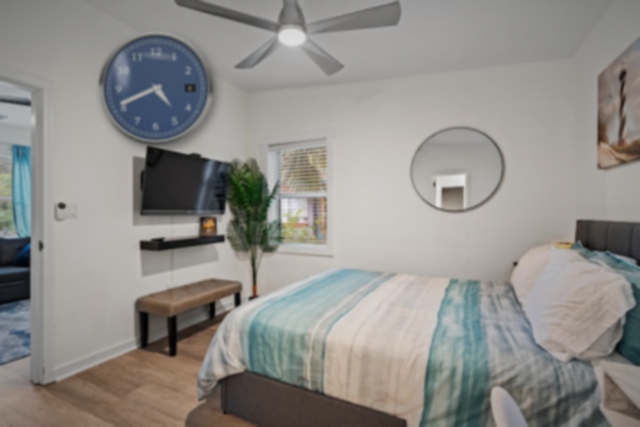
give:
4.41
